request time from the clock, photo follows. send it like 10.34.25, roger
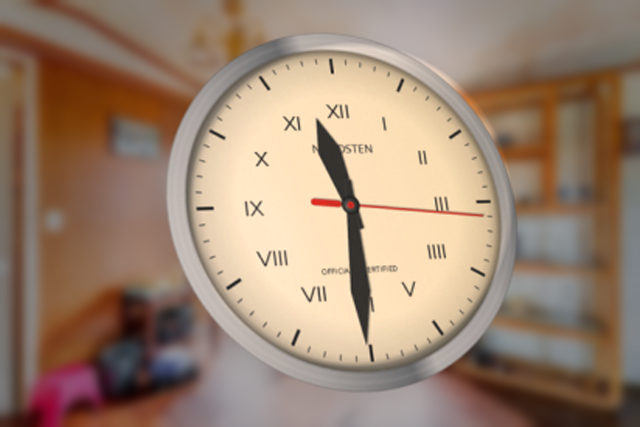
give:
11.30.16
